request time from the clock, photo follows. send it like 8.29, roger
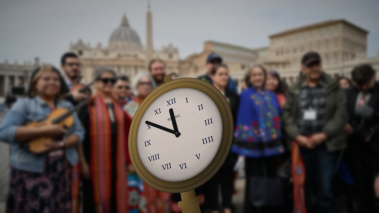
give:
11.51
